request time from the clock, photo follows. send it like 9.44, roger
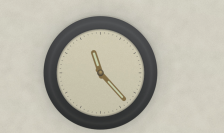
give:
11.23
